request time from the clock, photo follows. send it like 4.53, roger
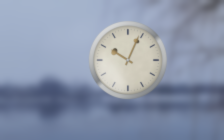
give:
10.04
